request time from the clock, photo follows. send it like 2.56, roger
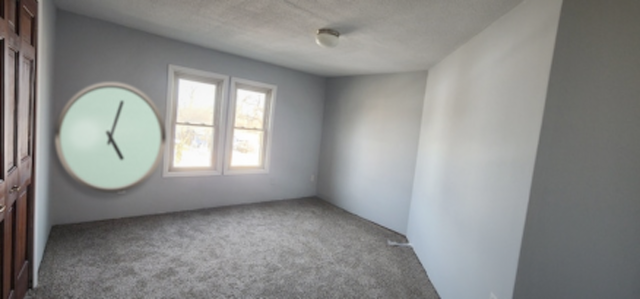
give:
5.03
